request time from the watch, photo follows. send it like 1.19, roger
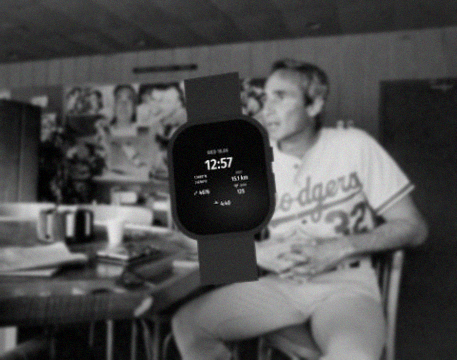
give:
12.57
